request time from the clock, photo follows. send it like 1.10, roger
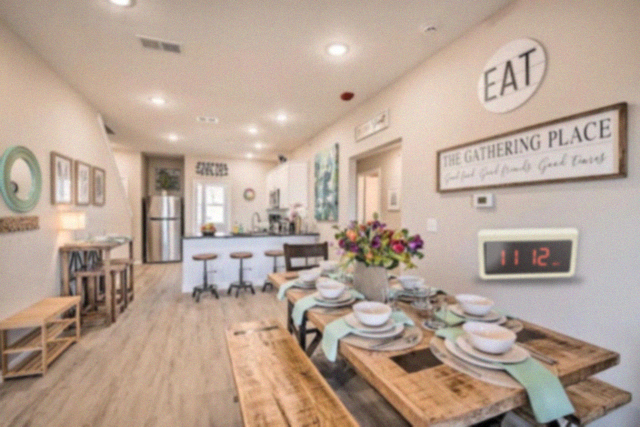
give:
11.12
